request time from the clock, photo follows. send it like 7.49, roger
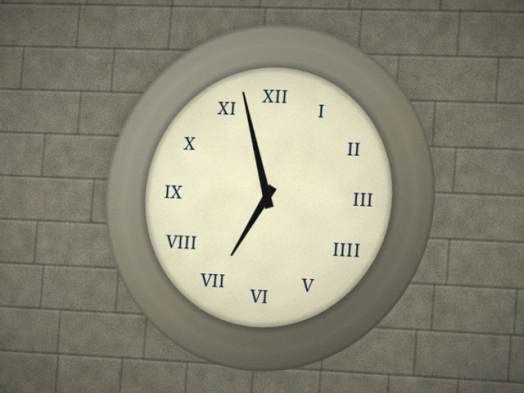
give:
6.57
